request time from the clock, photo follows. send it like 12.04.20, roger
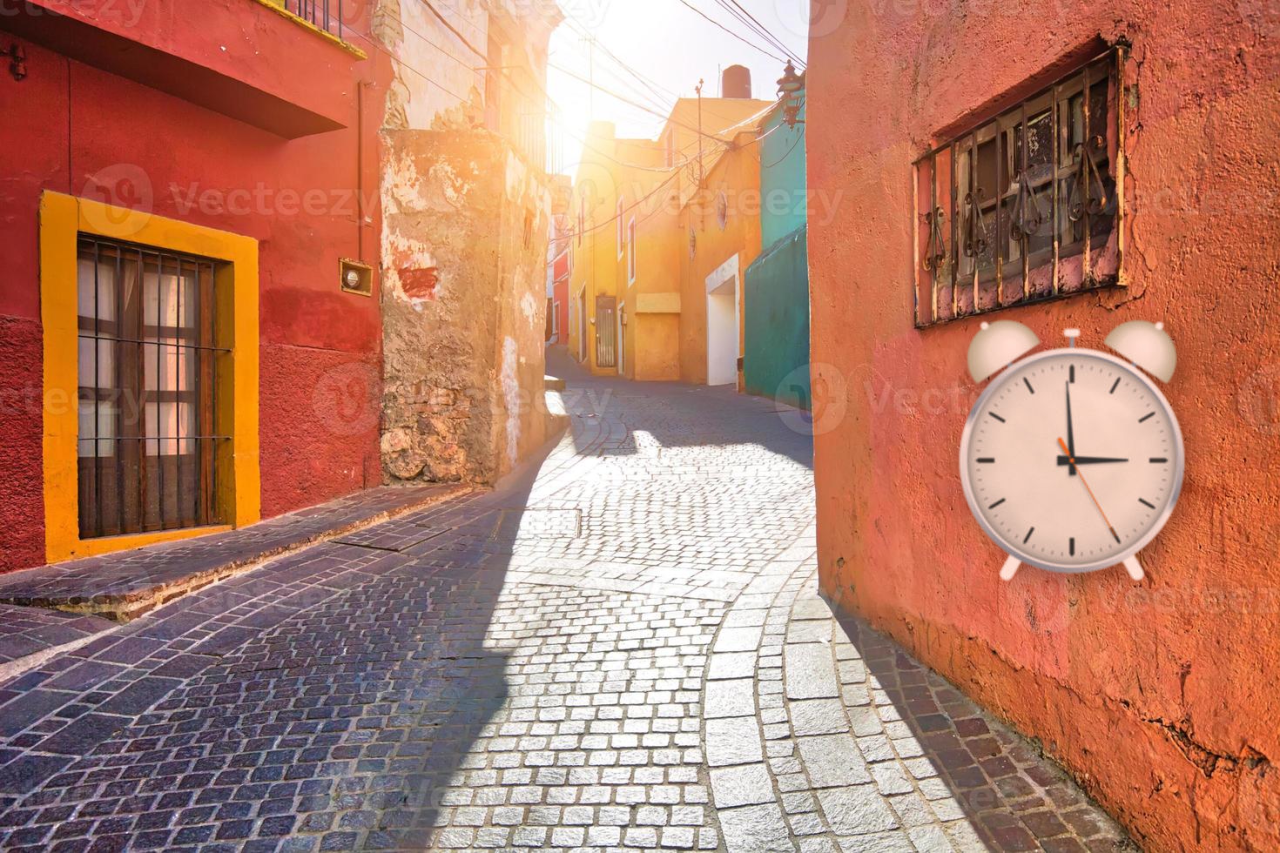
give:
2.59.25
